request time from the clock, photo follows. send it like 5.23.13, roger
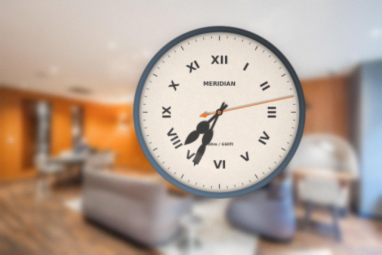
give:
7.34.13
